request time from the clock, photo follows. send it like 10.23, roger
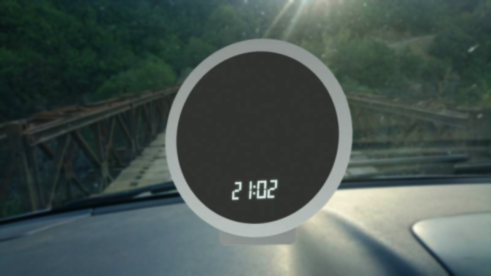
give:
21.02
